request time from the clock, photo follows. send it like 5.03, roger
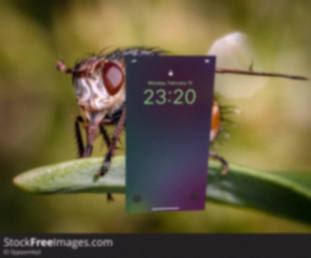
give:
23.20
